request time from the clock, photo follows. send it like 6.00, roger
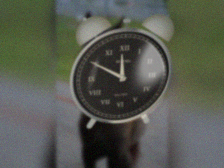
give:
11.50
